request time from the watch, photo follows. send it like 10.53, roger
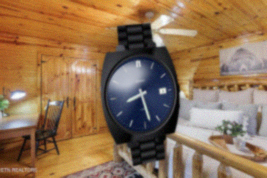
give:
8.28
